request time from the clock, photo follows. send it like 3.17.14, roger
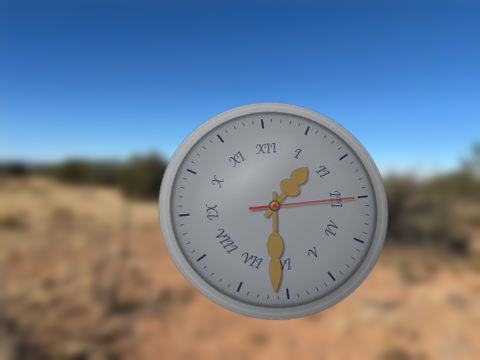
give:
1.31.15
